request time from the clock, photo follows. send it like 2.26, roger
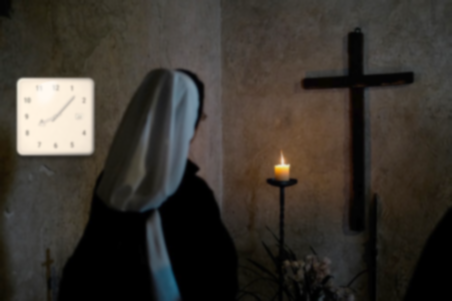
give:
8.07
